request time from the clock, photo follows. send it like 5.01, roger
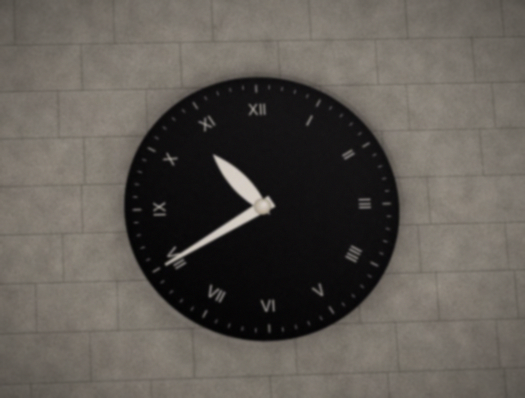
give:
10.40
